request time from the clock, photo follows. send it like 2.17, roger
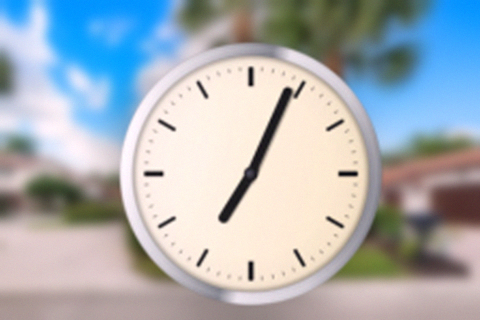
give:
7.04
